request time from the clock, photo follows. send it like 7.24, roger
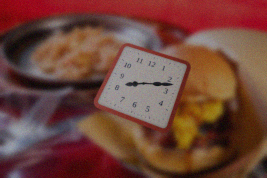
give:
8.12
